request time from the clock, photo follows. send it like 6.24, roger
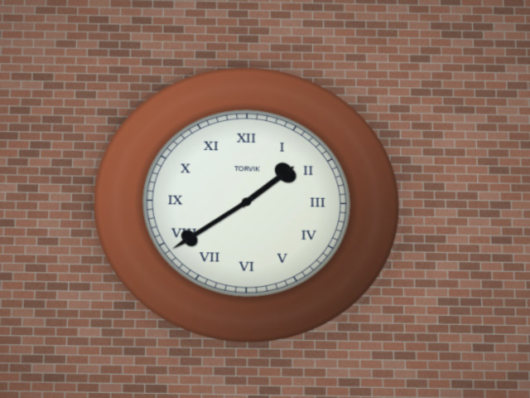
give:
1.39
